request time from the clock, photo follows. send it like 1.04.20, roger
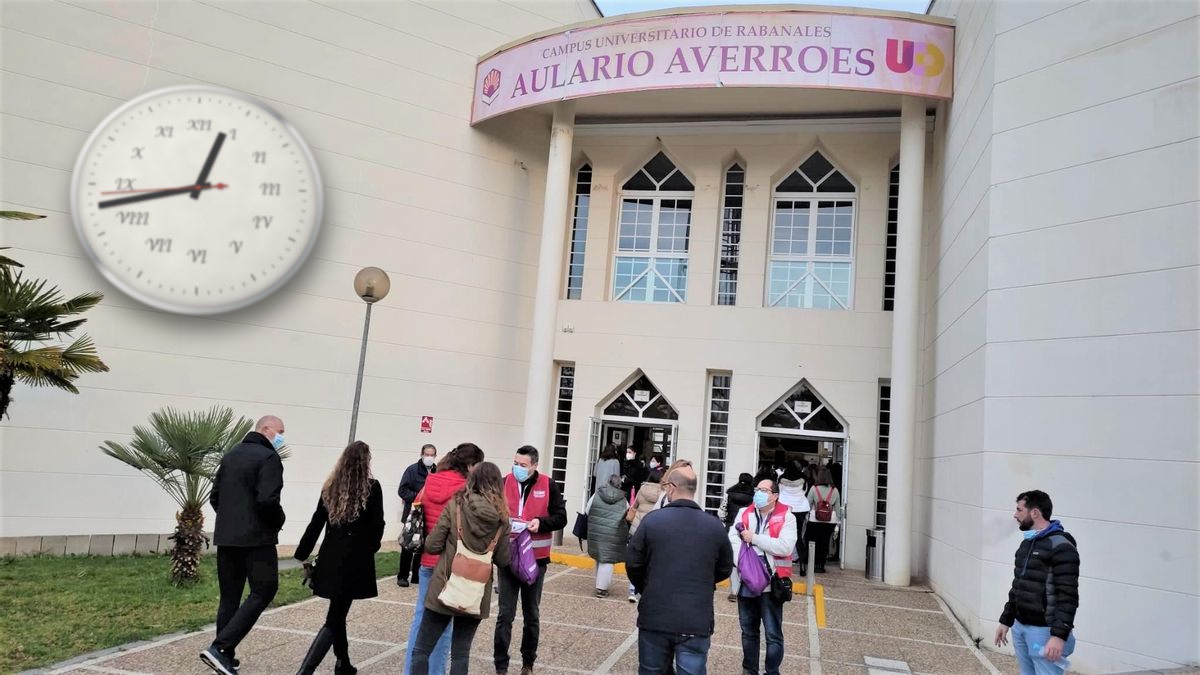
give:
12.42.44
